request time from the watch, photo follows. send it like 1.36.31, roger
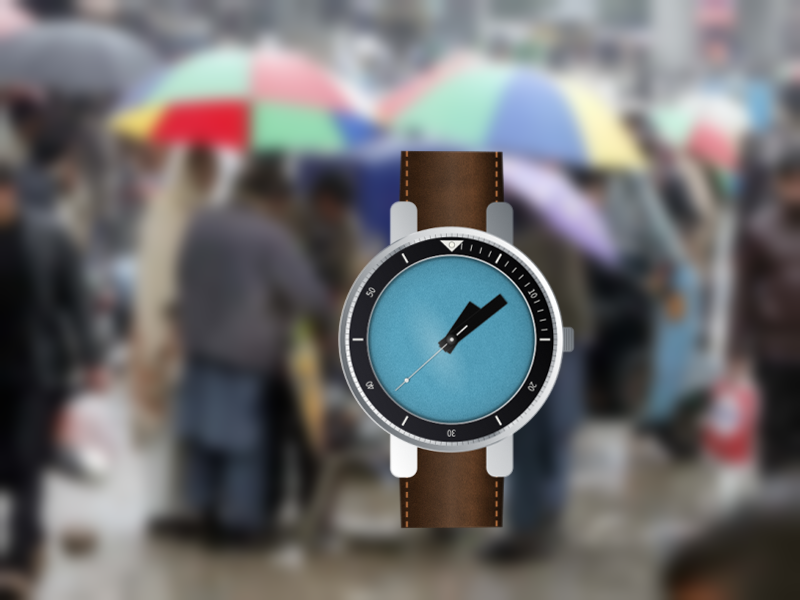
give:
1.08.38
